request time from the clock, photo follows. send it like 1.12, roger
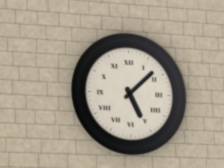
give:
5.08
